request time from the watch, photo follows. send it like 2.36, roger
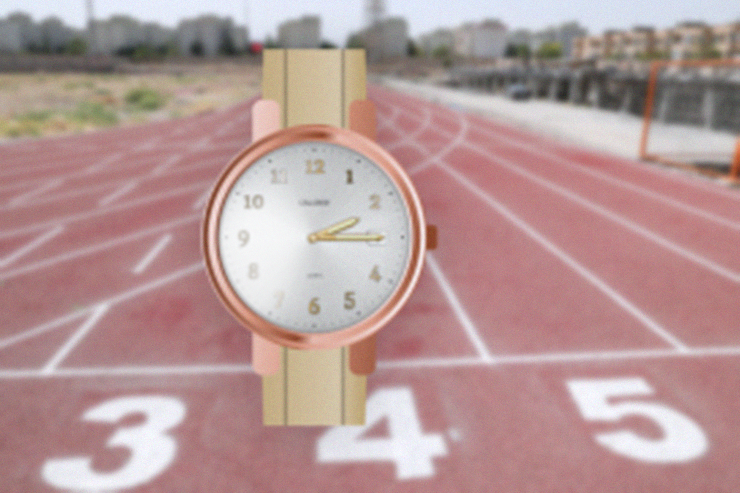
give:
2.15
